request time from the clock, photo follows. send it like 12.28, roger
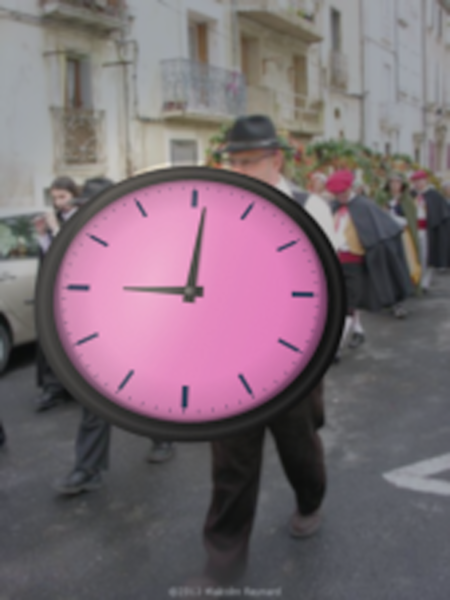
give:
9.01
